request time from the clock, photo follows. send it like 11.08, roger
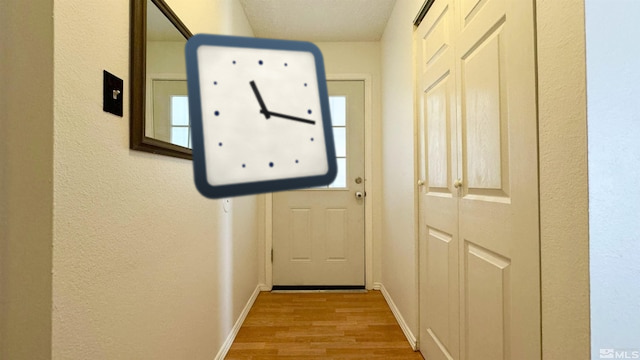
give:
11.17
